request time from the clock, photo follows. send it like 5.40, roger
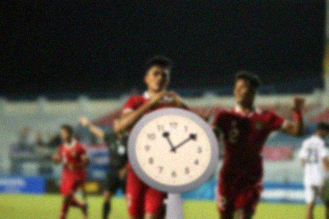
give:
11.09
